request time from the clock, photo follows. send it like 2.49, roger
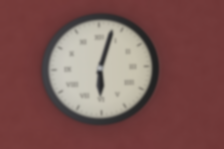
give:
6.03
